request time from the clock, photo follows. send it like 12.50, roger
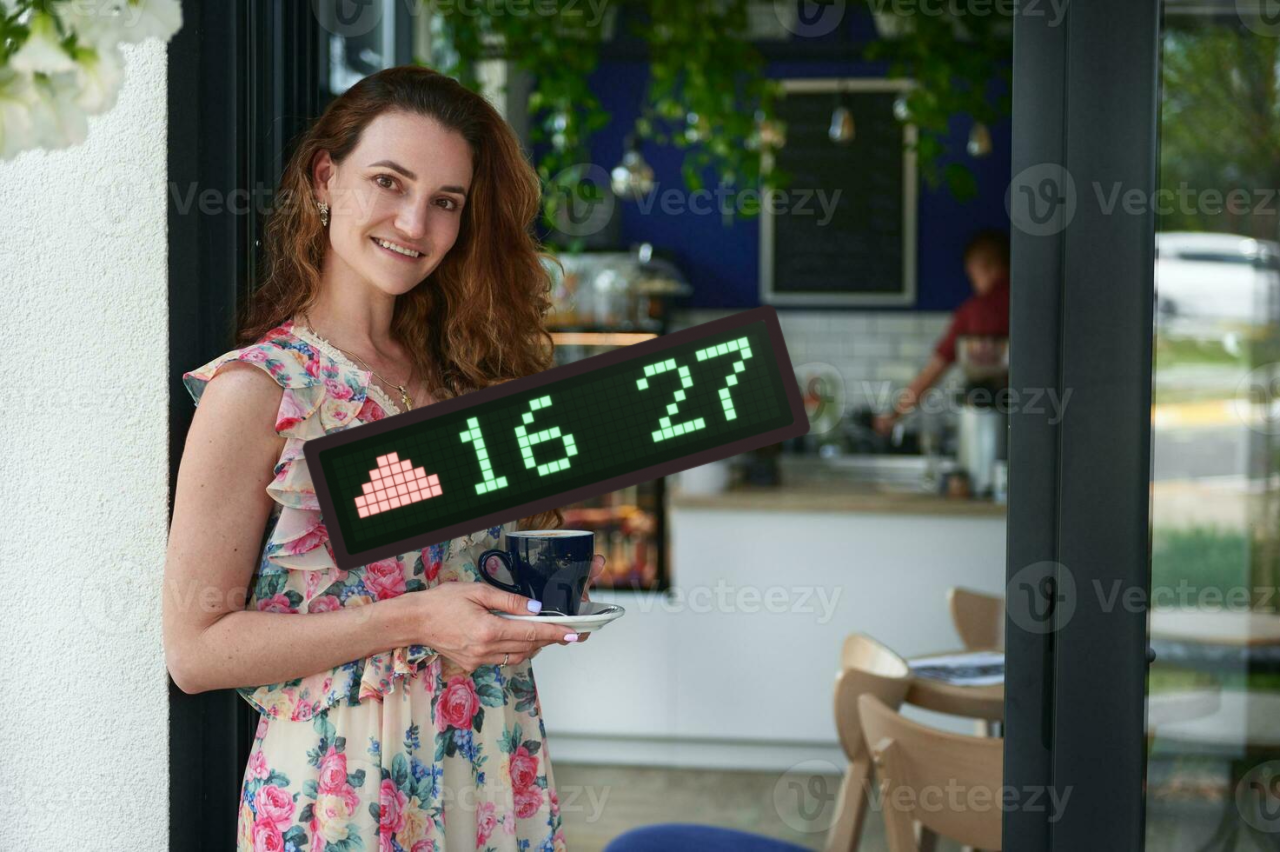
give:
16.27
